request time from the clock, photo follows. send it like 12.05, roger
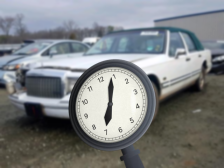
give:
7.04
